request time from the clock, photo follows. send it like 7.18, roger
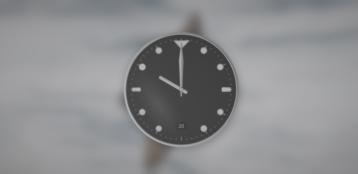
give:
10.00
